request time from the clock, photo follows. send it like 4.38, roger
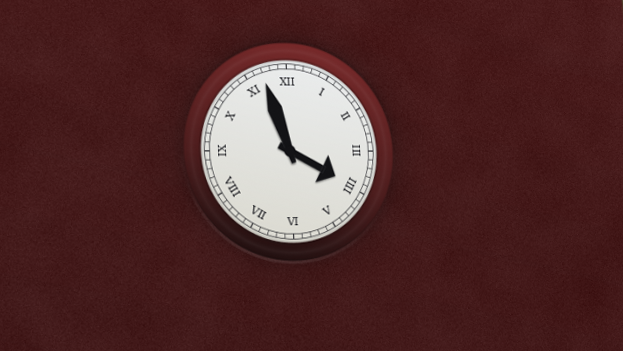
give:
3.57
